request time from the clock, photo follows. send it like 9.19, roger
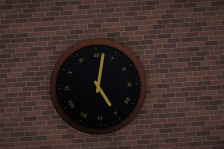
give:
5.02
